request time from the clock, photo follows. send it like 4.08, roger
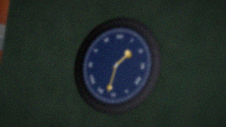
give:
1.32
